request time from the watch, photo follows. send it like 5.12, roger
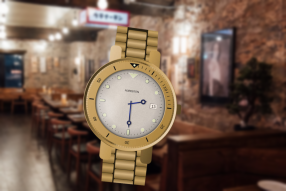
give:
2.30
